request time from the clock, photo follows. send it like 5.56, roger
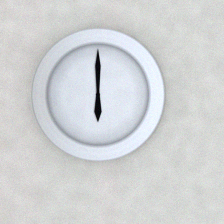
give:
6.00
